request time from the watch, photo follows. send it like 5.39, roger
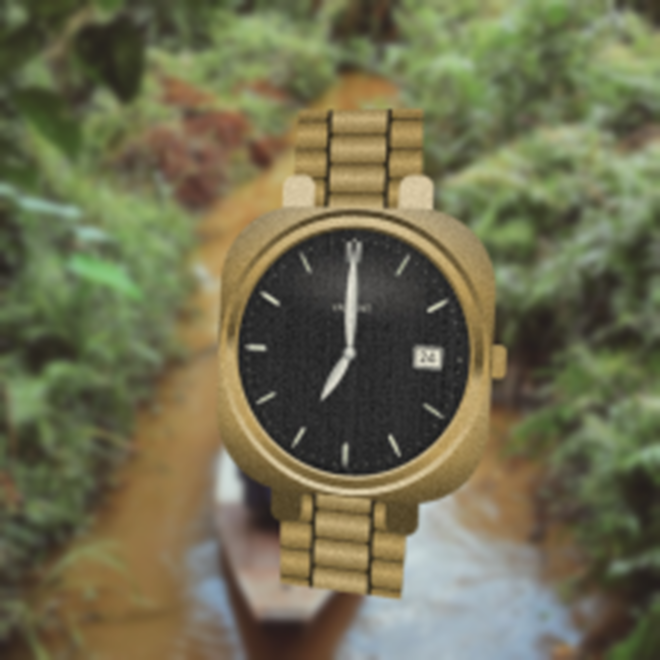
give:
7.00
